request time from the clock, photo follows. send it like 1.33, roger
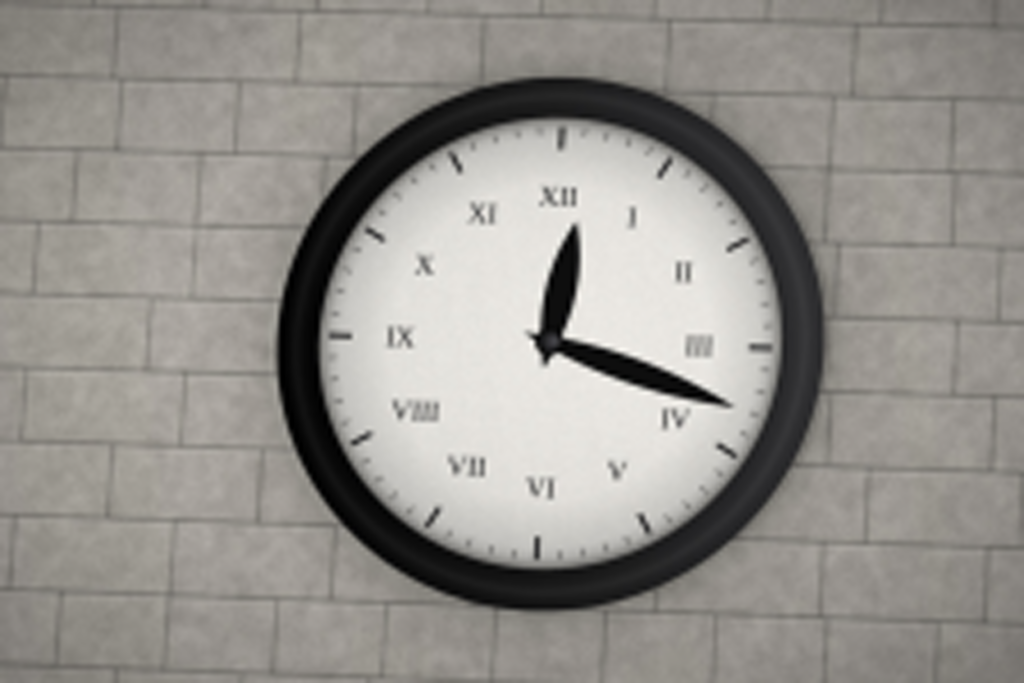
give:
12.18
